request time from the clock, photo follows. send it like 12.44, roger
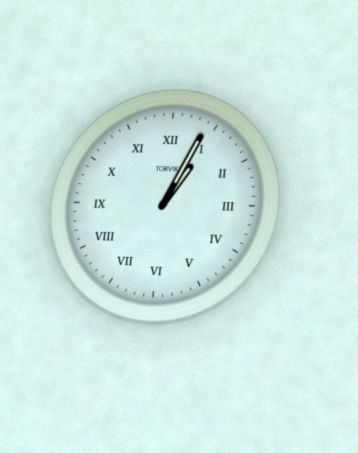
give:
1.04
